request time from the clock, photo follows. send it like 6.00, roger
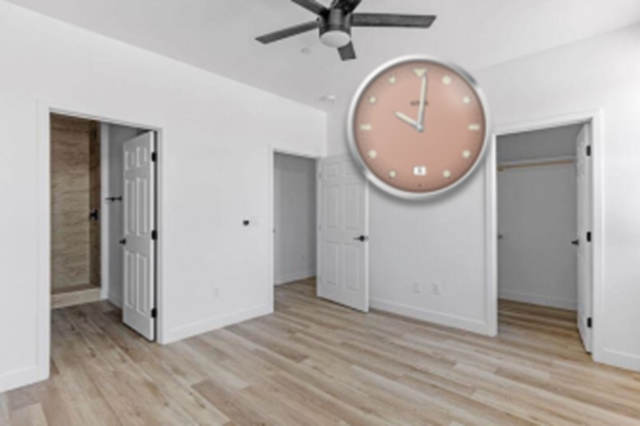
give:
10.01
